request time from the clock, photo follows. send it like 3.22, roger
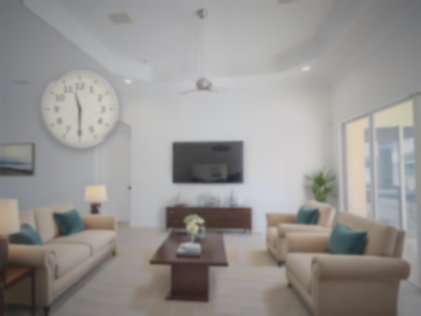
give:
11.30
